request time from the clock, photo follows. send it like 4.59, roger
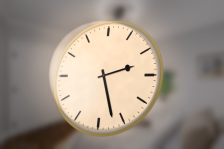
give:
2.27
